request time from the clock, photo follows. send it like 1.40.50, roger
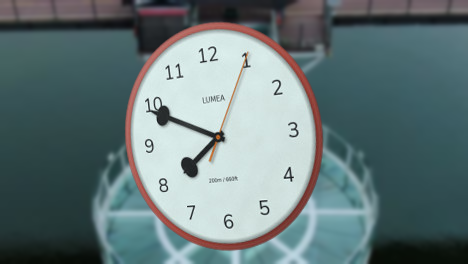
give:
7.49.05
